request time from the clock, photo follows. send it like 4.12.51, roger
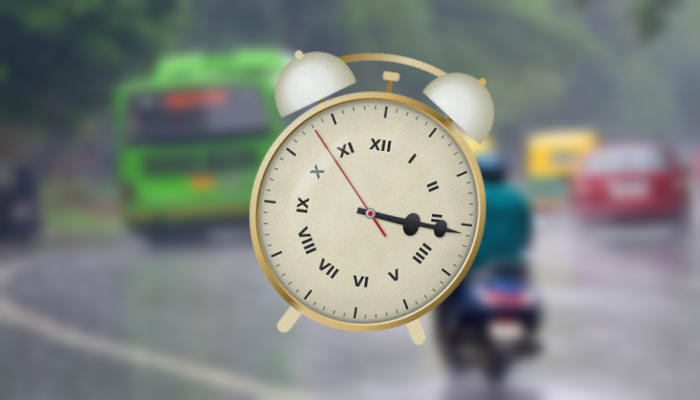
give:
3.15.53
